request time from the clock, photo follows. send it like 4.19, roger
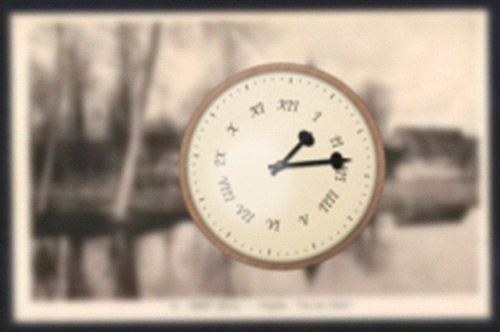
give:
1.13
